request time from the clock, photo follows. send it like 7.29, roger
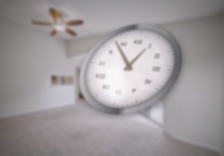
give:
12.53
